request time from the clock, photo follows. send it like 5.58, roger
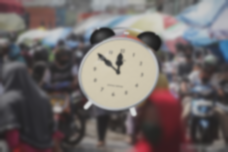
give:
11.51
